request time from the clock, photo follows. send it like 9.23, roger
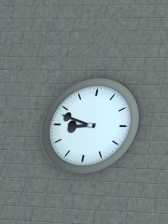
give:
8.48
